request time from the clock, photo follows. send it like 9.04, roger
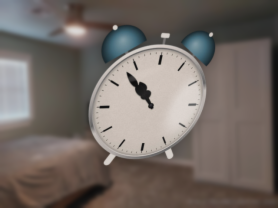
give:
10.53
